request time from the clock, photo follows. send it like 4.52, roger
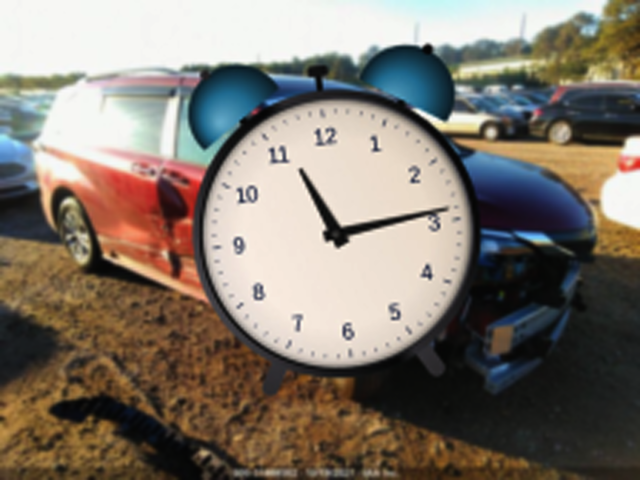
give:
11.14
